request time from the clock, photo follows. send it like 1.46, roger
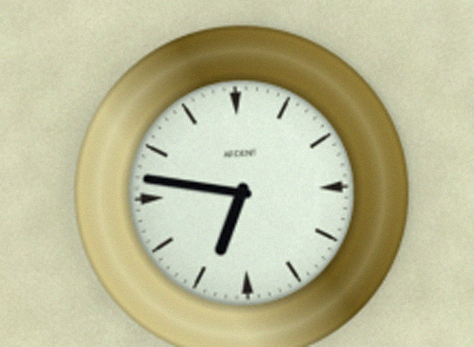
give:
6.47
